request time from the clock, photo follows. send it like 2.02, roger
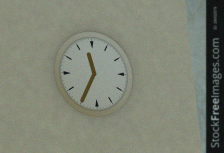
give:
11.35
